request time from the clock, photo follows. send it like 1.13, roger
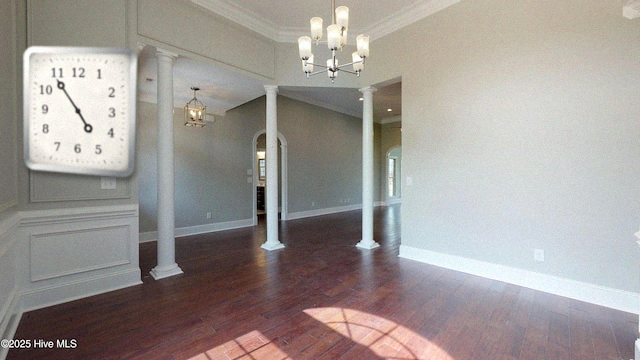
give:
4.54
